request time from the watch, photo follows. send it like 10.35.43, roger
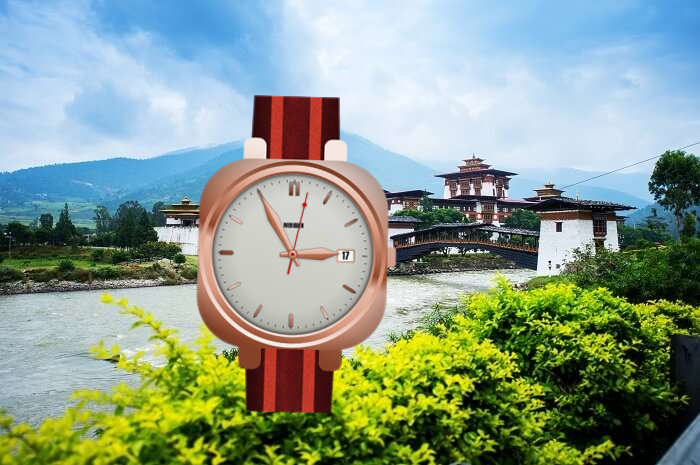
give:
2.55.02
